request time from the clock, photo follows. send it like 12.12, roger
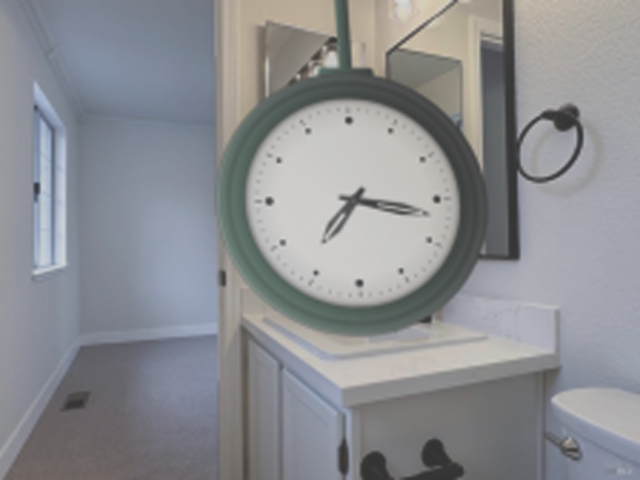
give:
7.17
